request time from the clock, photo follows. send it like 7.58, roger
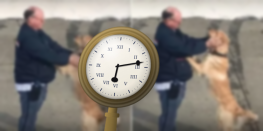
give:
6.13
